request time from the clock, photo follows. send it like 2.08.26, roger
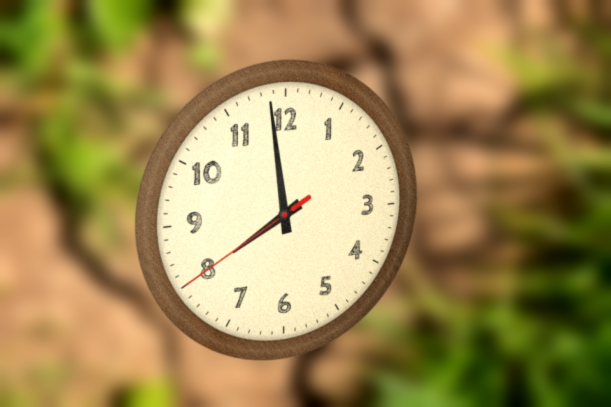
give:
7.58.40
